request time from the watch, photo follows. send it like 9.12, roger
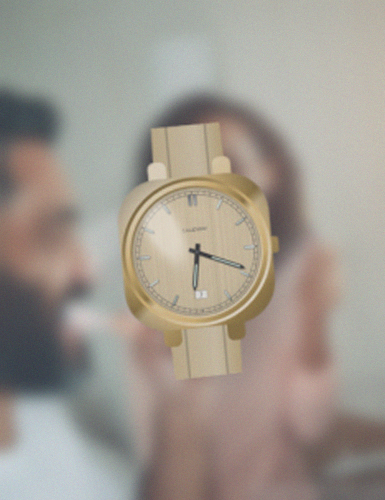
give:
6.19
